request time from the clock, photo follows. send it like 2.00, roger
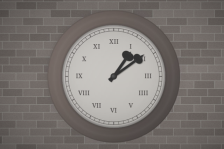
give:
1.09
